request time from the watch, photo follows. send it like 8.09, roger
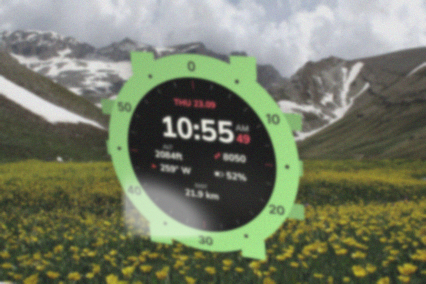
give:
10.55
